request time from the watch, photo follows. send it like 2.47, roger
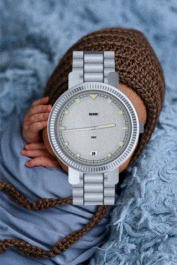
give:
2.44
